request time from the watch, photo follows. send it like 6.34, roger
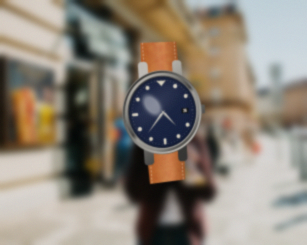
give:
4.37
